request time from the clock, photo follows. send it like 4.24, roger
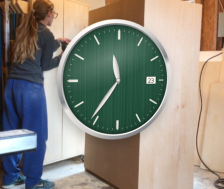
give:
11.36
